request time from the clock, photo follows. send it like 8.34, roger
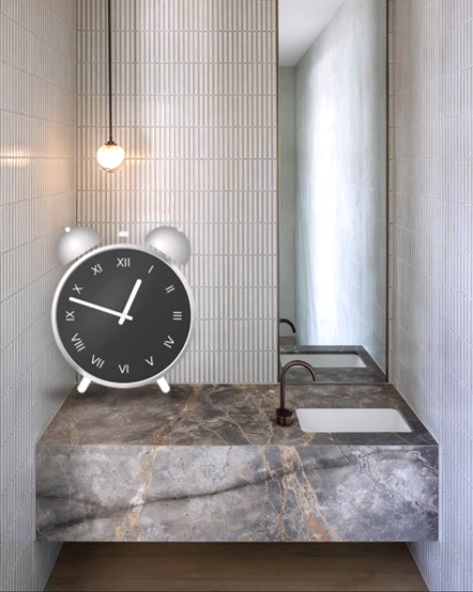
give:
12.48
